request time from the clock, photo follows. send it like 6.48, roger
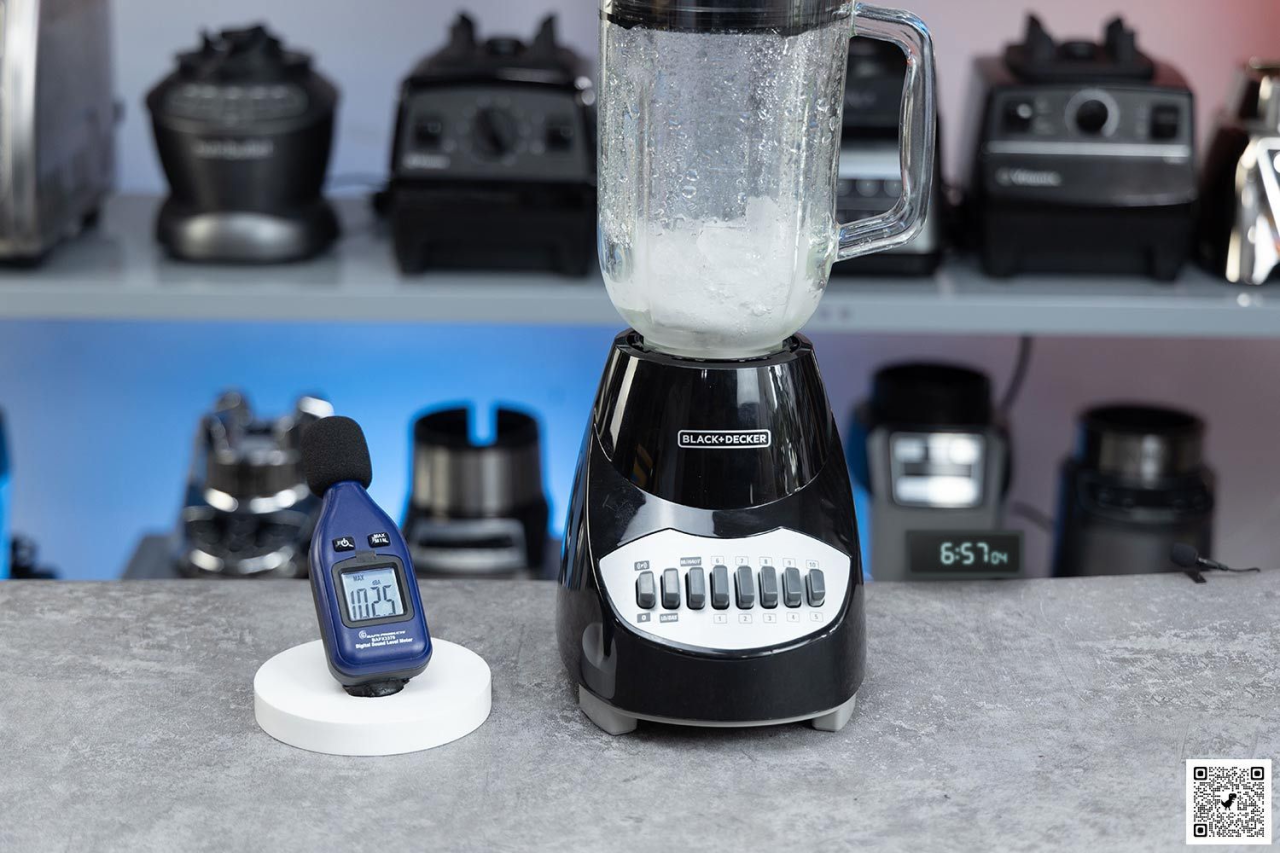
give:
6.57
